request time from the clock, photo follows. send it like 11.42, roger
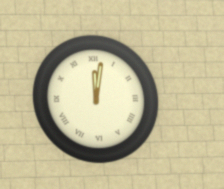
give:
12.02
